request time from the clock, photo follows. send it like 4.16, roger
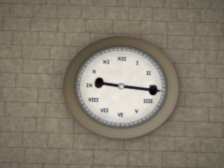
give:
9.16
